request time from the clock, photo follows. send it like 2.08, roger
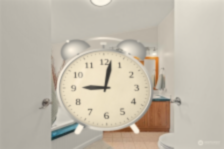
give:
9.02
